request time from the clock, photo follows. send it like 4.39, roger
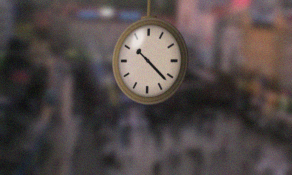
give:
10.22
